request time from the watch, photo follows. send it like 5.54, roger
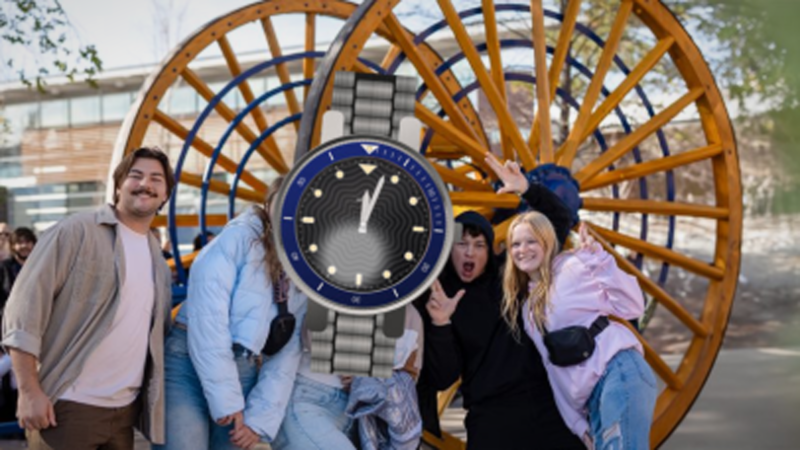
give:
12.03
